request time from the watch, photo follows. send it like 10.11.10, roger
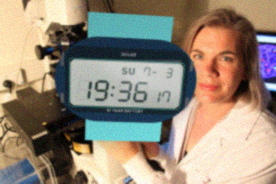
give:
19.36.17
